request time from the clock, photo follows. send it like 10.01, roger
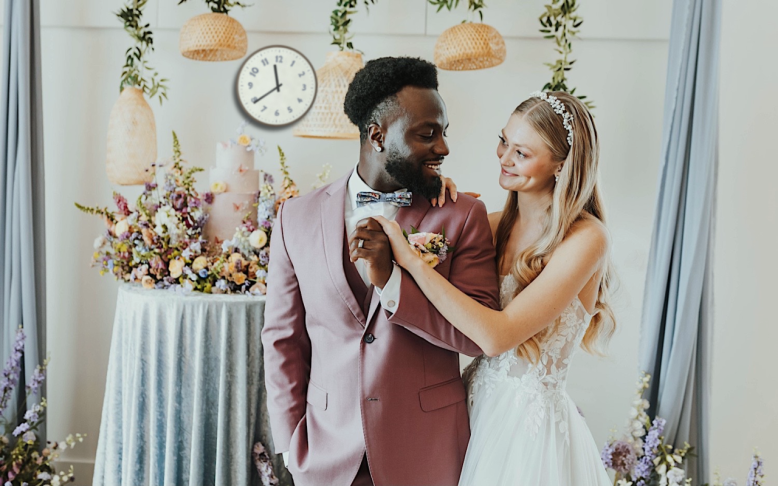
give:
11.39
